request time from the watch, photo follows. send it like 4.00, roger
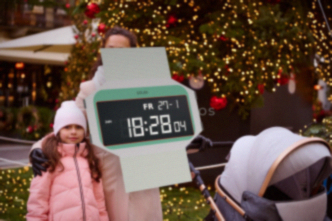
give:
18.28
